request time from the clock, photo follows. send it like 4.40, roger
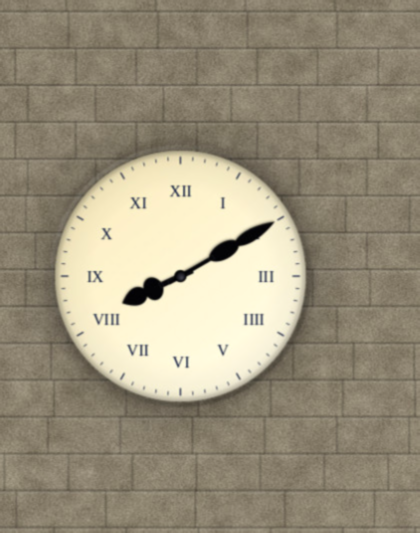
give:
8.10
